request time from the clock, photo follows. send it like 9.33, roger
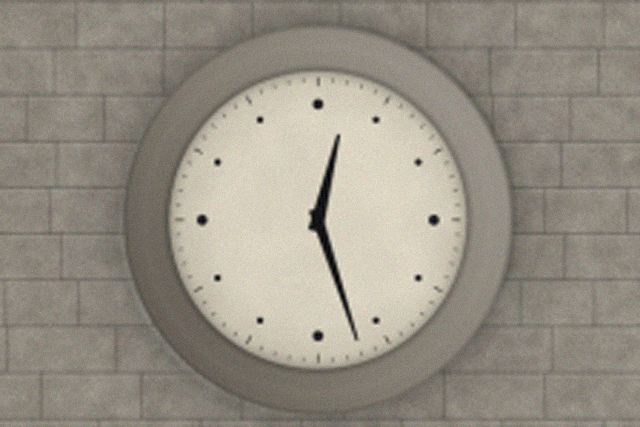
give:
12.27
